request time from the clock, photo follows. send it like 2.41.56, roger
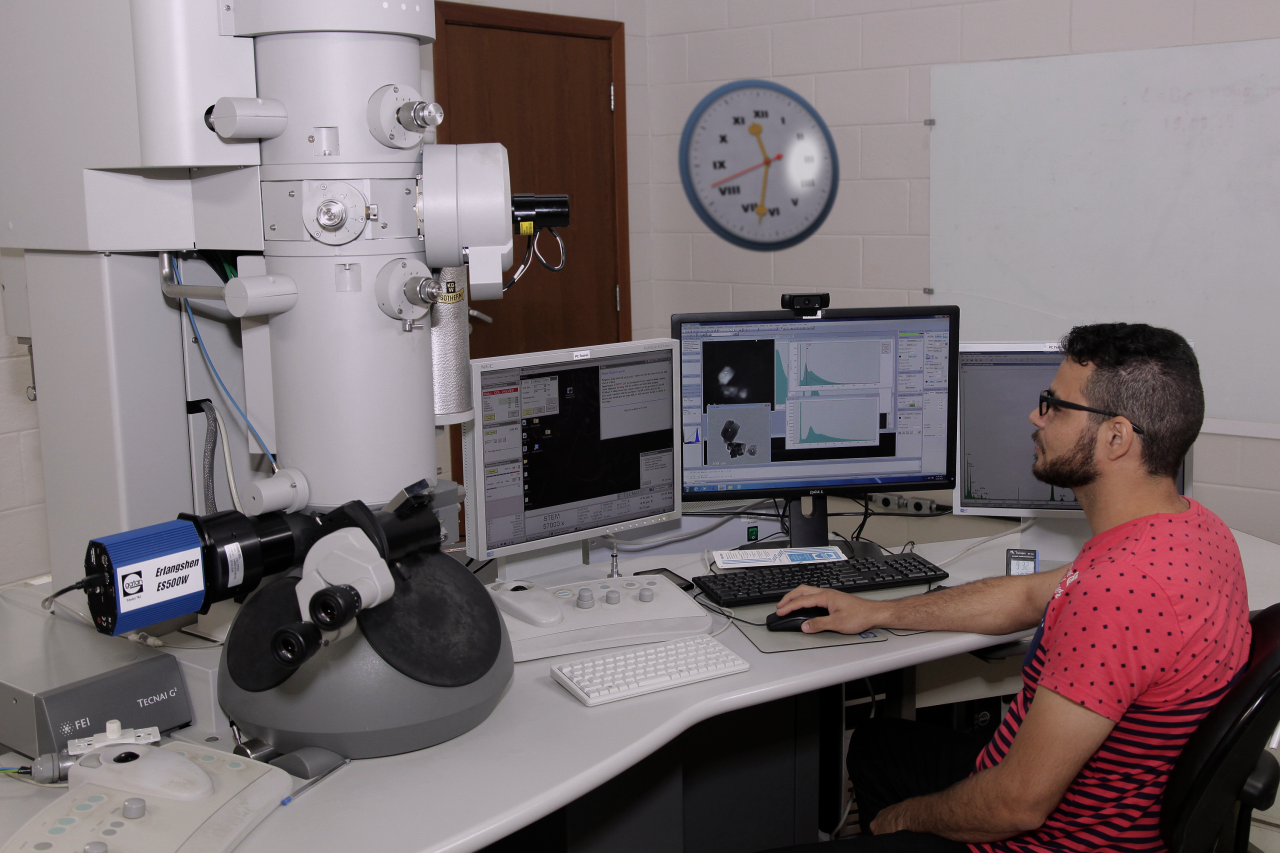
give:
11.32.42
